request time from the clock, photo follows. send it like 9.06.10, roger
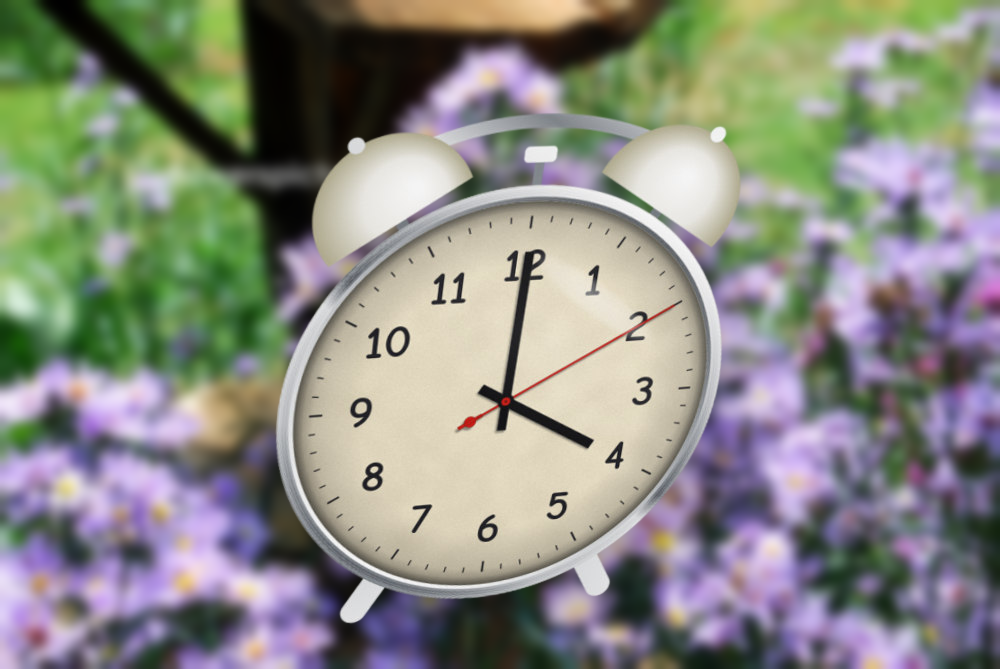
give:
4.00.10
